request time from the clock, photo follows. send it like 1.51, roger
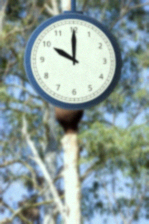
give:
10.00
